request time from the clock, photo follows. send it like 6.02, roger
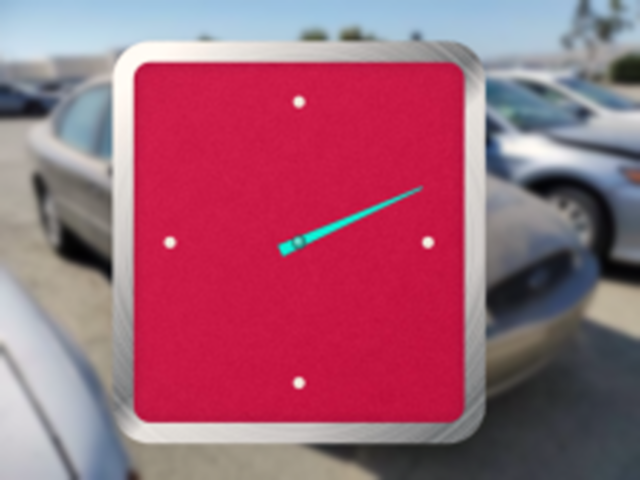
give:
2.11
